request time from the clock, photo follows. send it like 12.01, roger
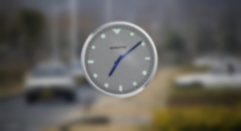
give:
7.09
